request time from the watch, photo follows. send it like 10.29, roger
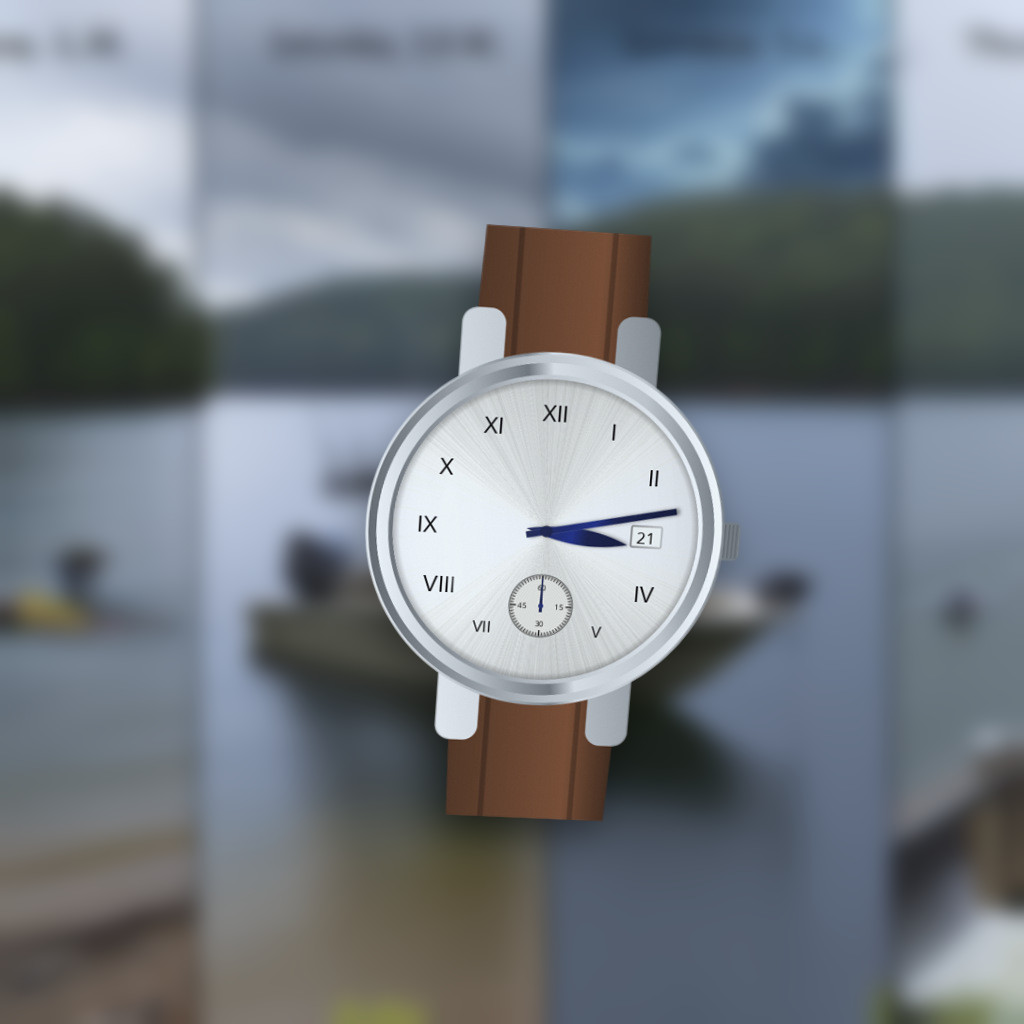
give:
3.13
